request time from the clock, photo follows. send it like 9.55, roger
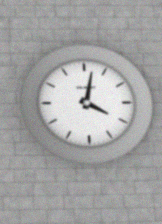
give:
4.02
